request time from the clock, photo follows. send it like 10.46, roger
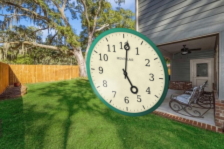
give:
5.01
